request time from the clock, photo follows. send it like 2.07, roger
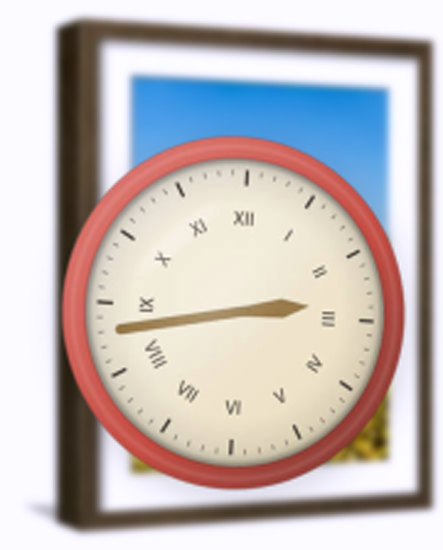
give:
2.43
